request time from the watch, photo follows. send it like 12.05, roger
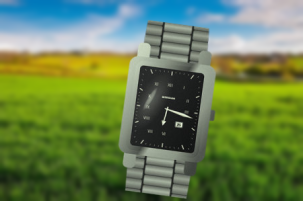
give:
6.17
